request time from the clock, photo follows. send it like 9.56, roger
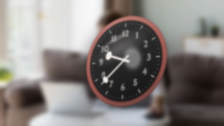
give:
9.38
